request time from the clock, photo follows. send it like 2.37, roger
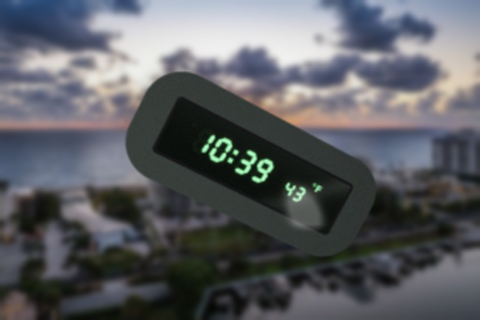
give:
10.39
